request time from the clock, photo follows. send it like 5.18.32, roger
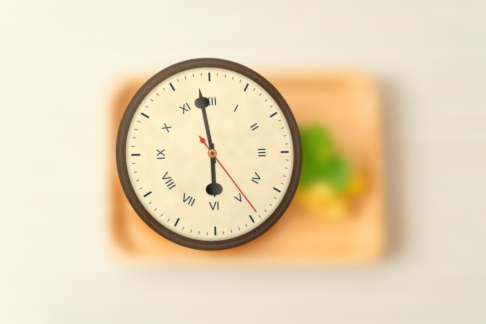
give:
5.58.24
